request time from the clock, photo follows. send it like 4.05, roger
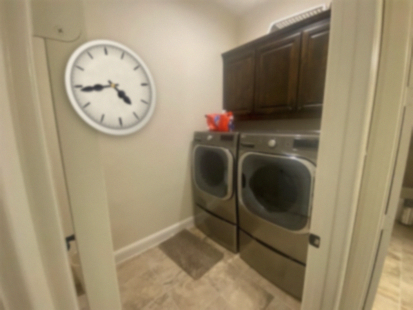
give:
4.44
